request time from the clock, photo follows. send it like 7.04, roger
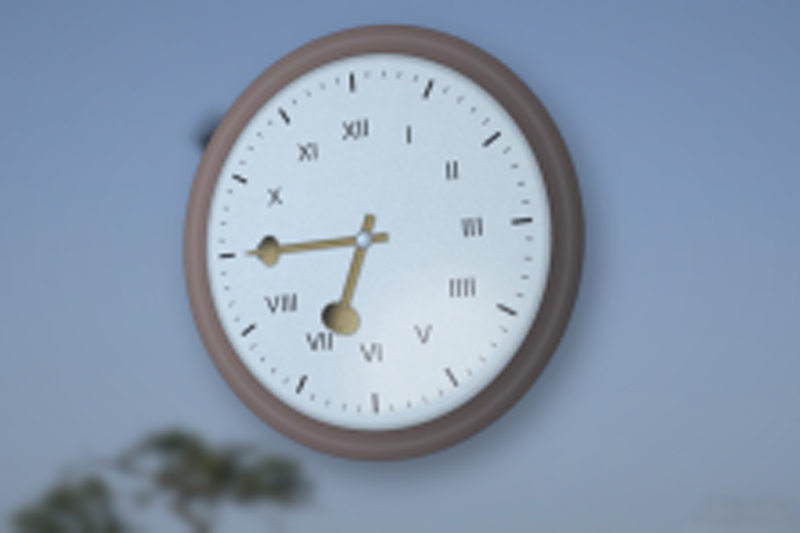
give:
6.45
